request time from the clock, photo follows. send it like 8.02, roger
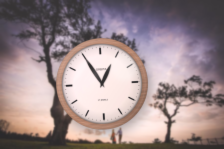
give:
12.55
